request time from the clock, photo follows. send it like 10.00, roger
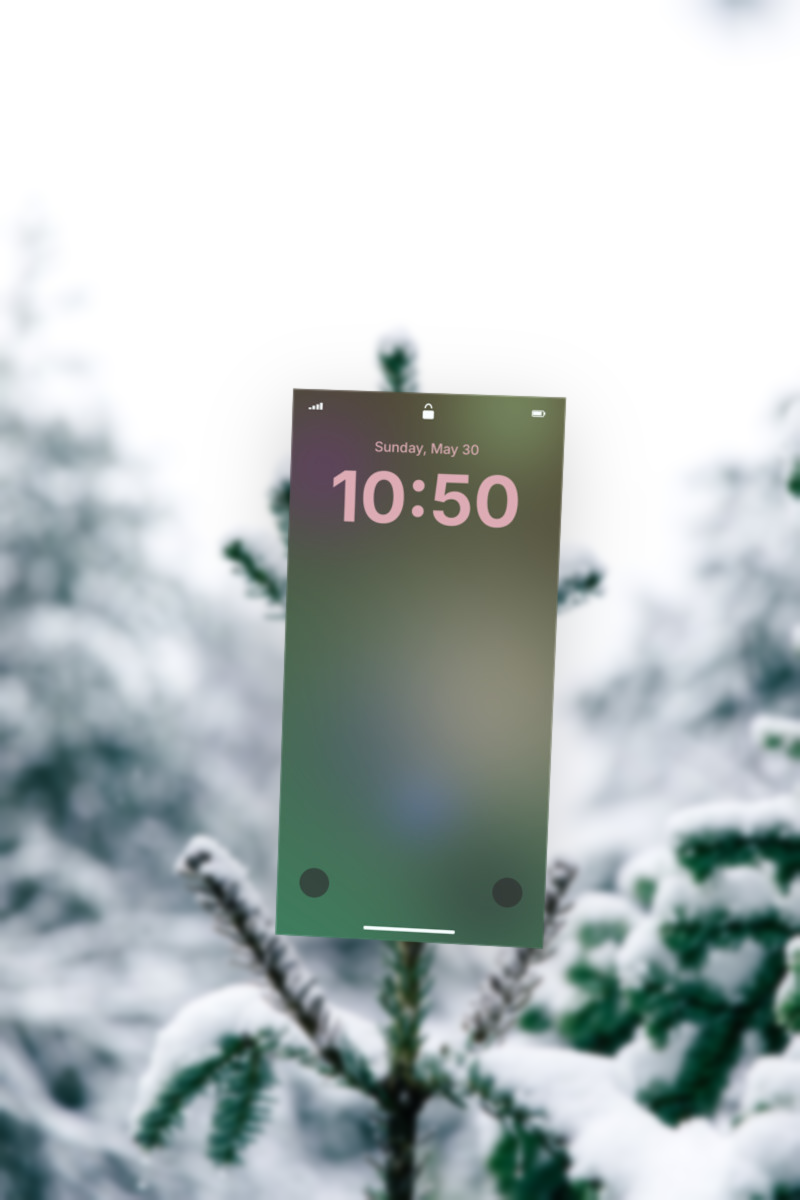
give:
10.50
